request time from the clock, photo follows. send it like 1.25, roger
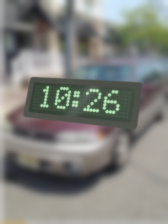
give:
10.26
